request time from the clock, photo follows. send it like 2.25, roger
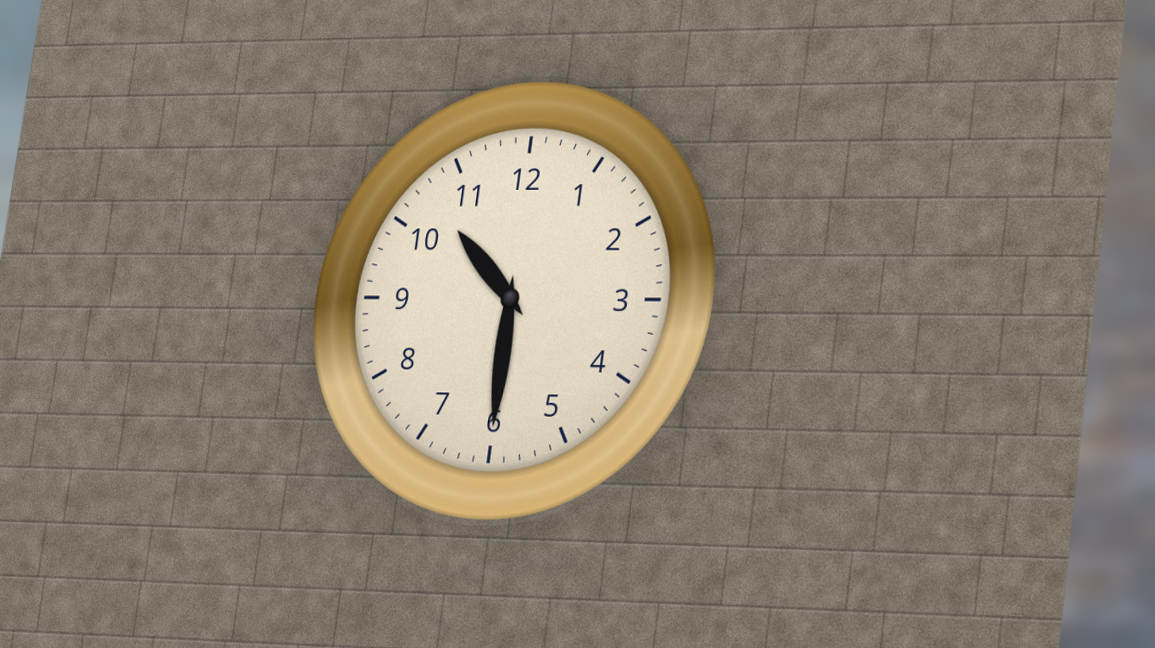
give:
10.30
